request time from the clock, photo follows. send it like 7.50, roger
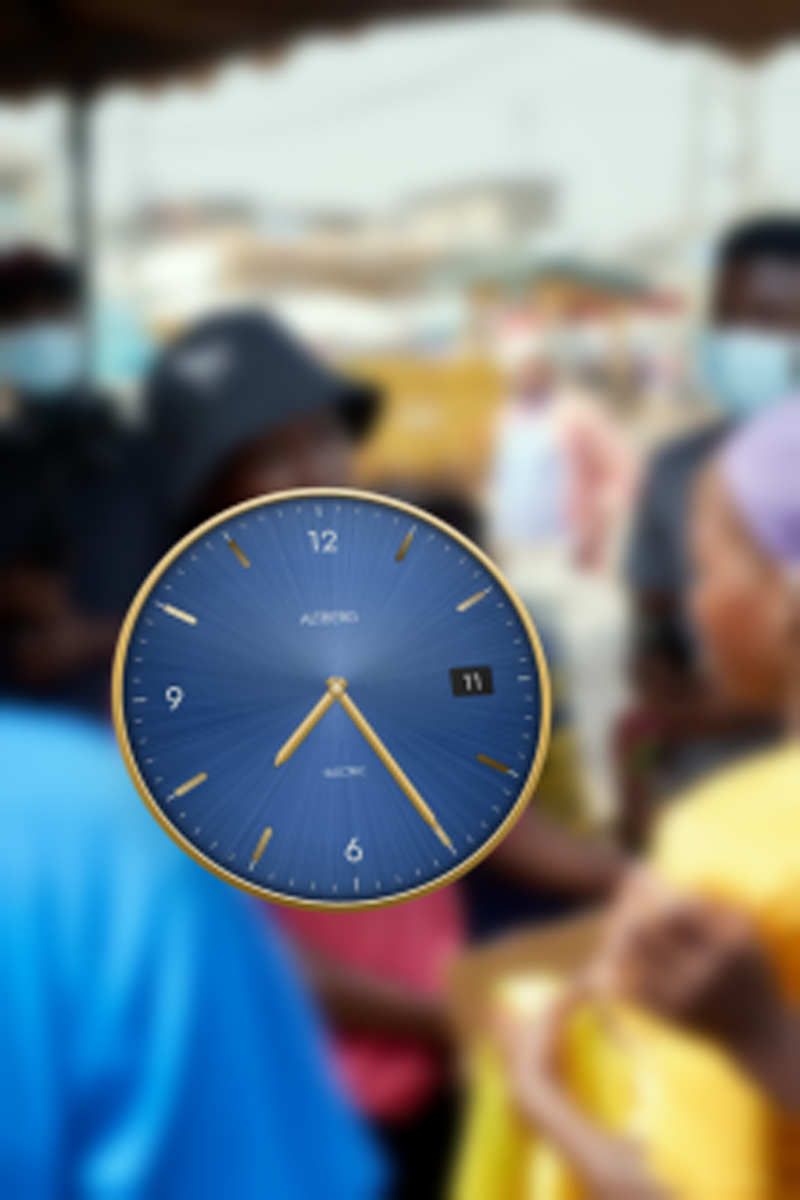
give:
7.25
